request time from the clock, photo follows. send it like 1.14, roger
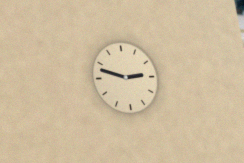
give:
2.48
